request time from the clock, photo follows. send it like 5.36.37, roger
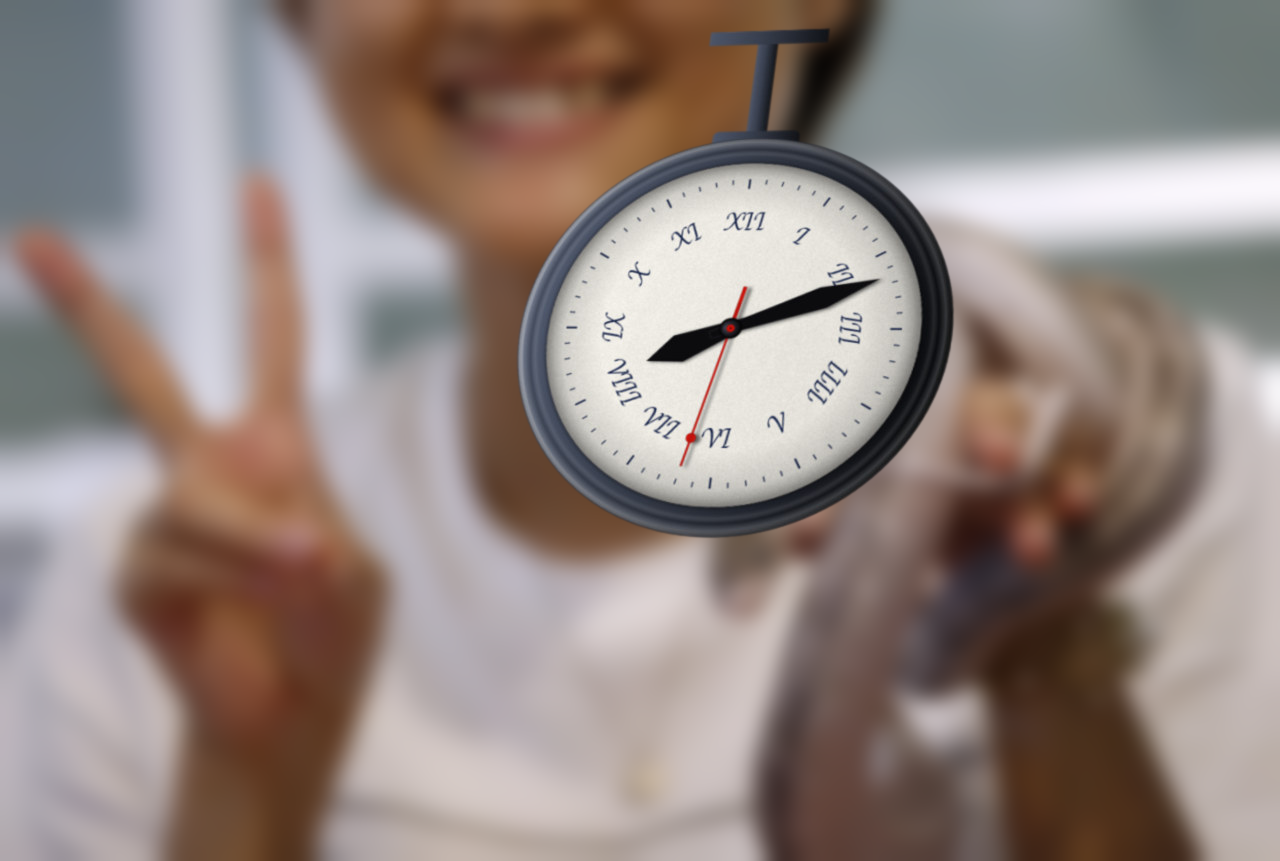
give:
8.11.32
